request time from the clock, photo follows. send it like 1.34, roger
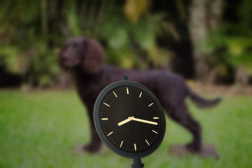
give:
8.17
